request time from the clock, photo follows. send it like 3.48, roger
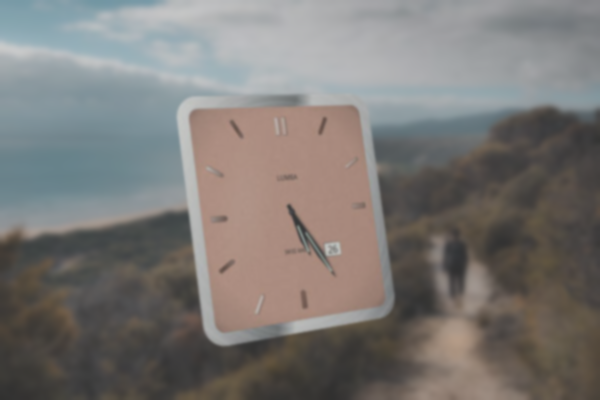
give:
5.25
